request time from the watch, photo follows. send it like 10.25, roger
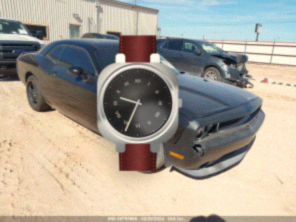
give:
9.34
